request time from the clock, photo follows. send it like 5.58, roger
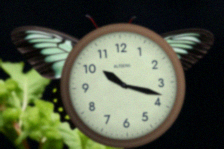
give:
10.18
